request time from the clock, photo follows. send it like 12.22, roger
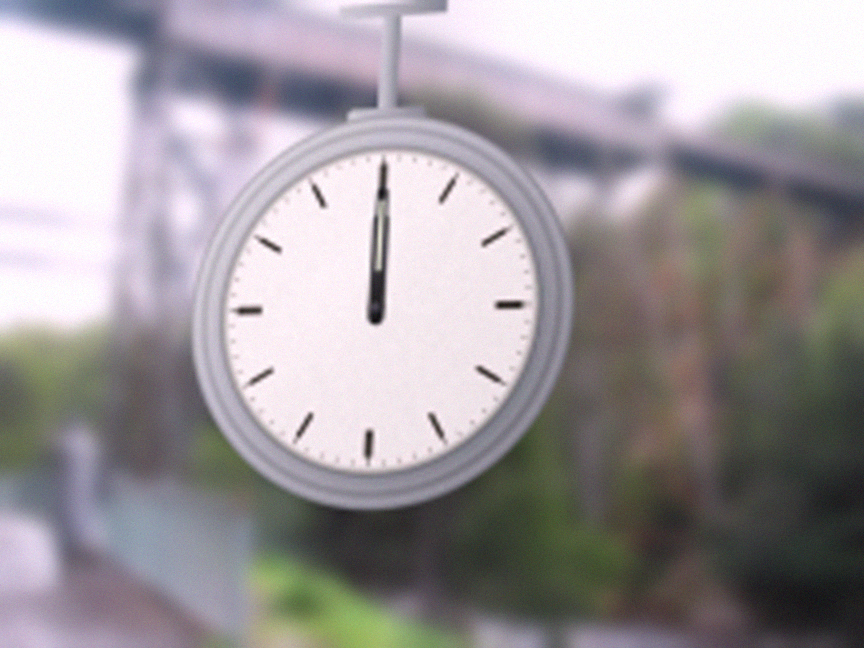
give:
12.00
